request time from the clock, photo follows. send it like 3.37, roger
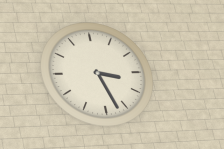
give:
3.27
